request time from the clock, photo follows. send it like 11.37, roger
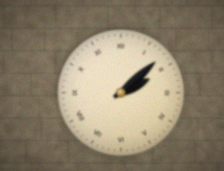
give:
2.08
